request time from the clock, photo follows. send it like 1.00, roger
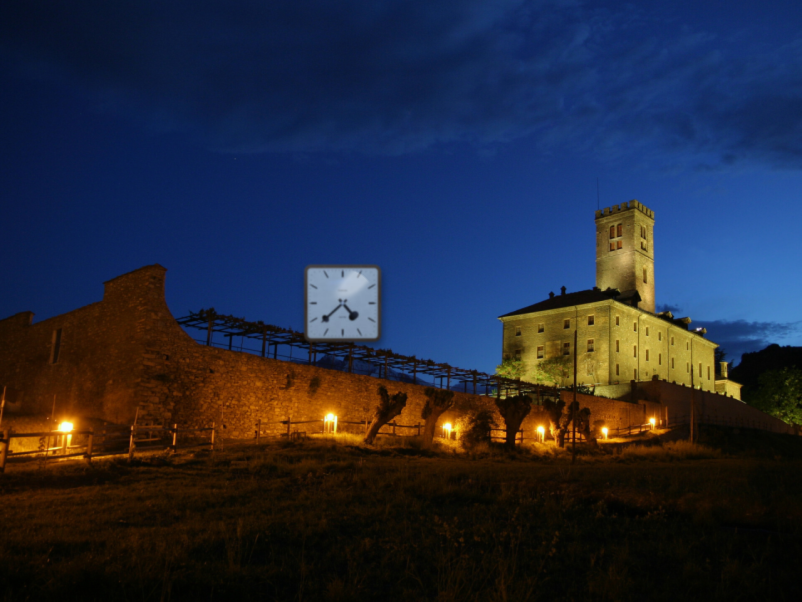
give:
4.38
